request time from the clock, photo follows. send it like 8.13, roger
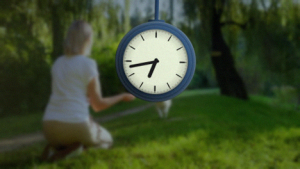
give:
6.43
